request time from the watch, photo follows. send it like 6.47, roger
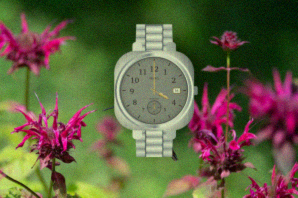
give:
4.00
